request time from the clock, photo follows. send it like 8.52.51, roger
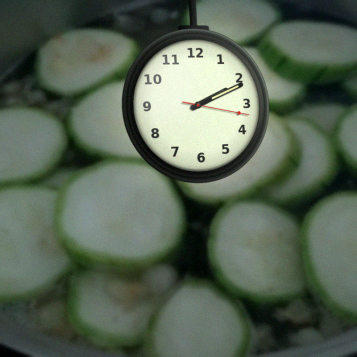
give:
2.11.17
